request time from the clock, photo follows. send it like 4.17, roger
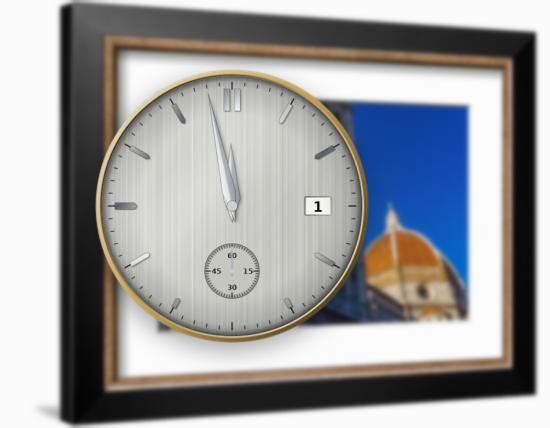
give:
11.58
